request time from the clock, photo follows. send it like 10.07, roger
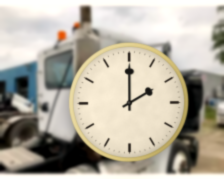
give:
2.00
